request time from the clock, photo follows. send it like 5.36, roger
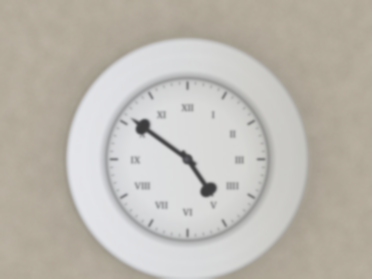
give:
4.51
